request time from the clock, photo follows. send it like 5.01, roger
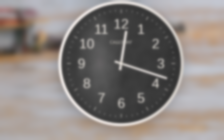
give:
12.18
